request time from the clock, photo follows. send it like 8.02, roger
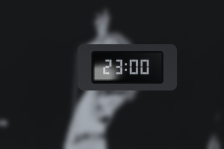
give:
23.00
